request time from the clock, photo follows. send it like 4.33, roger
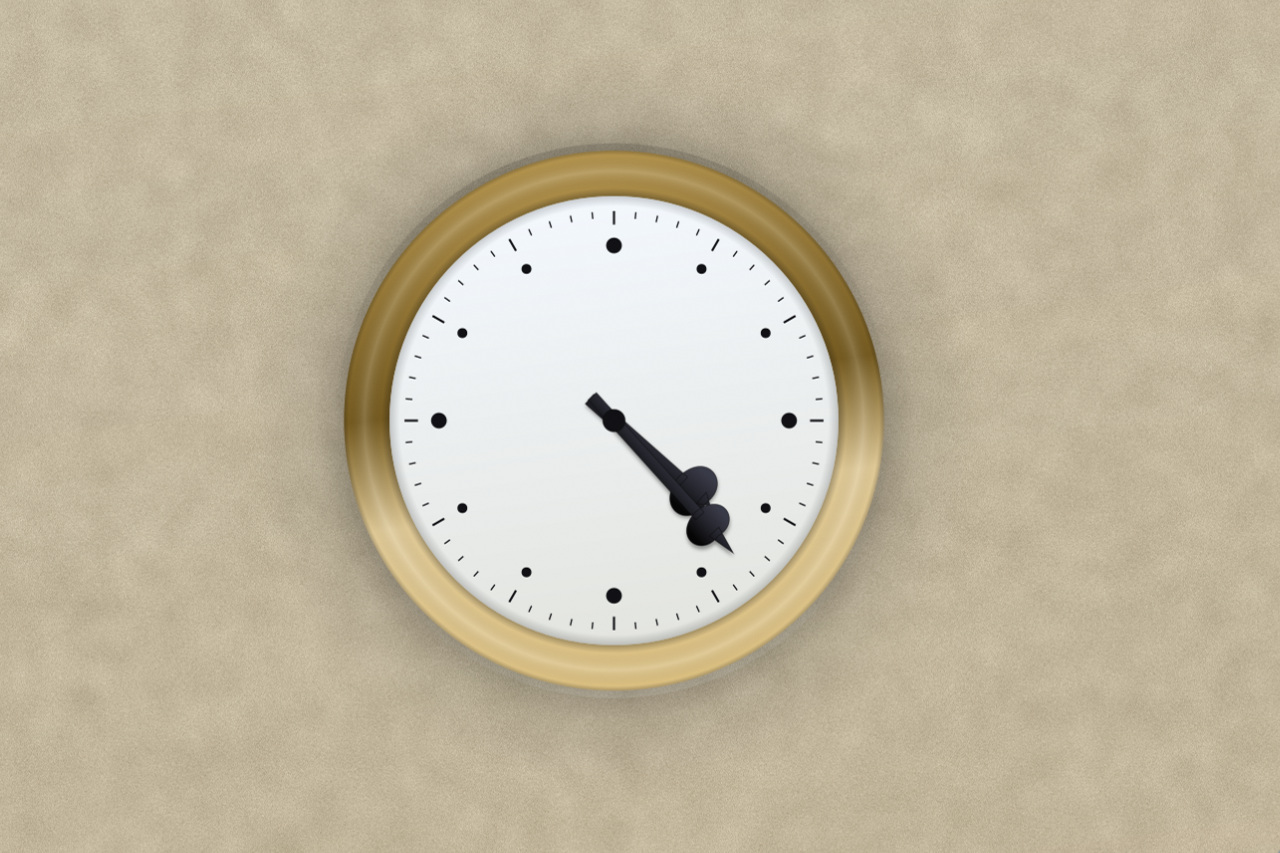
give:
4.23
